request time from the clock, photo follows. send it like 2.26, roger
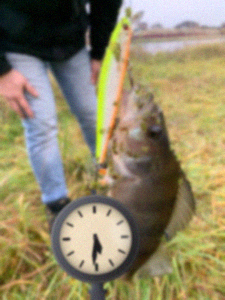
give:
5.31
